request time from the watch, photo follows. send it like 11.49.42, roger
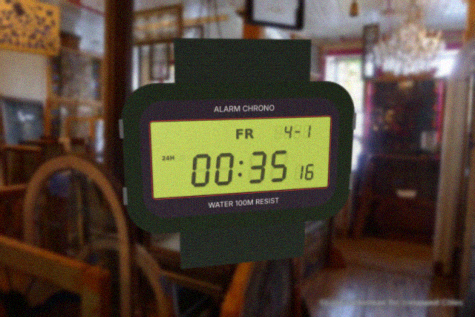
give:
0.35.16
